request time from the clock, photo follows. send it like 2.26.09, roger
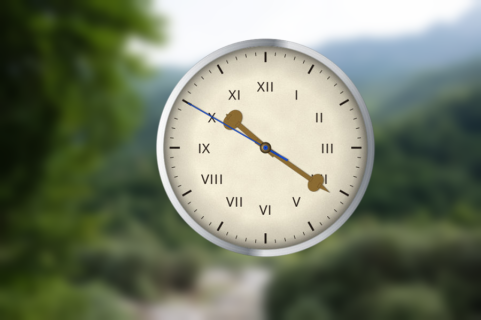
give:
10.20.50
